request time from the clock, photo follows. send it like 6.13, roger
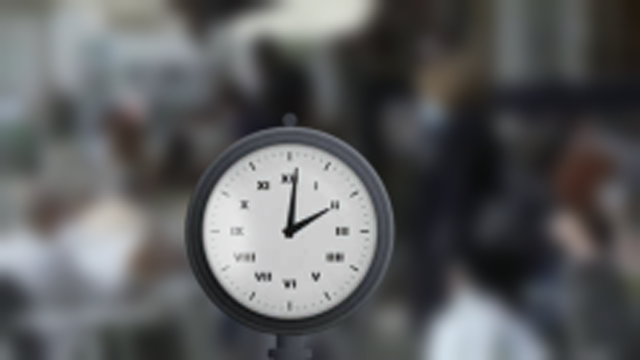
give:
2.01
